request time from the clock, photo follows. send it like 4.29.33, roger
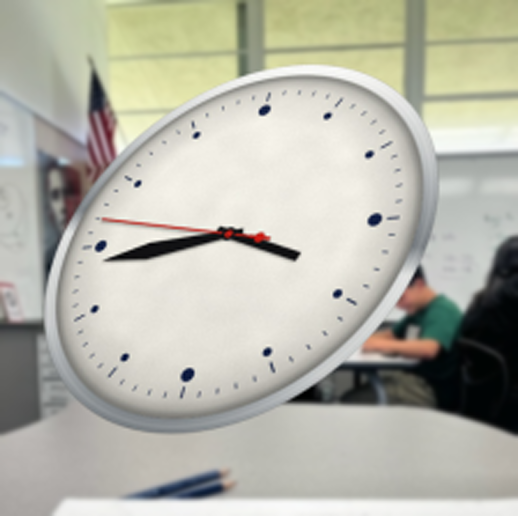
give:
3.43.47
